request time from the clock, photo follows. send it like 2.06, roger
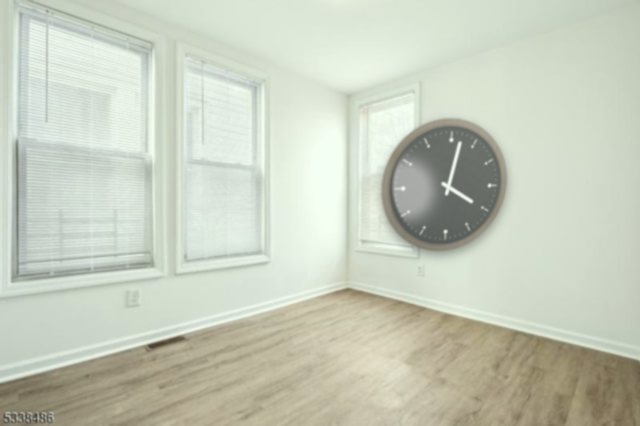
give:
4.02
